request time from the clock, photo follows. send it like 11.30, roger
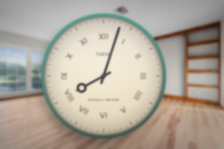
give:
8.03
